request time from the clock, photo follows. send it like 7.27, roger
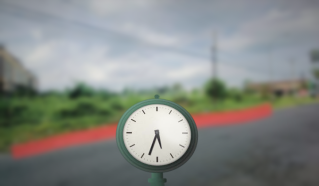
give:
5.33
